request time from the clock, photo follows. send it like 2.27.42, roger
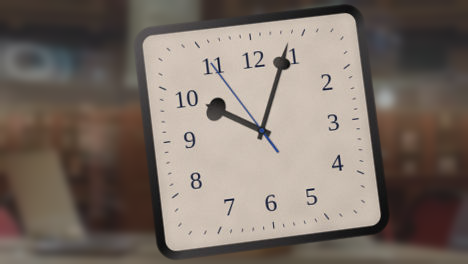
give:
10.03.55
